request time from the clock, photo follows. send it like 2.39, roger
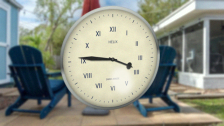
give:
3.46
